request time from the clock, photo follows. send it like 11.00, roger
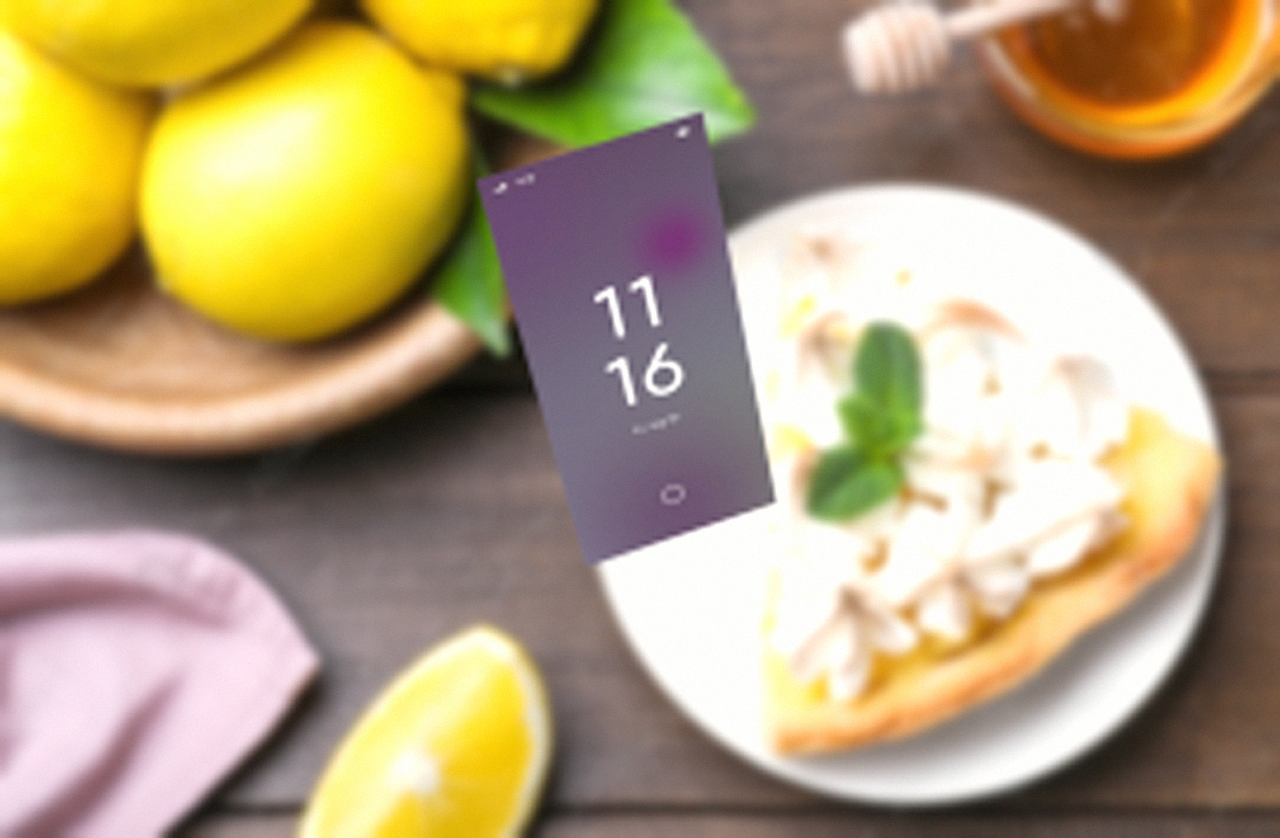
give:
11.16
